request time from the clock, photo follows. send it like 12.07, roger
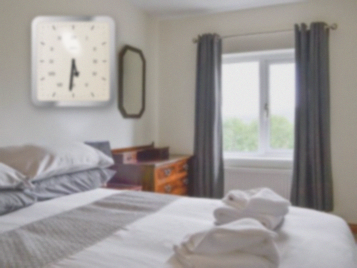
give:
5.31
